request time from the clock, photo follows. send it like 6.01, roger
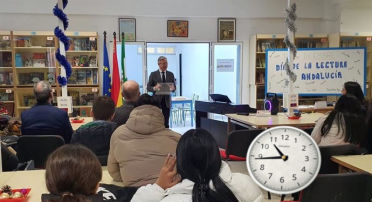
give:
10.44
